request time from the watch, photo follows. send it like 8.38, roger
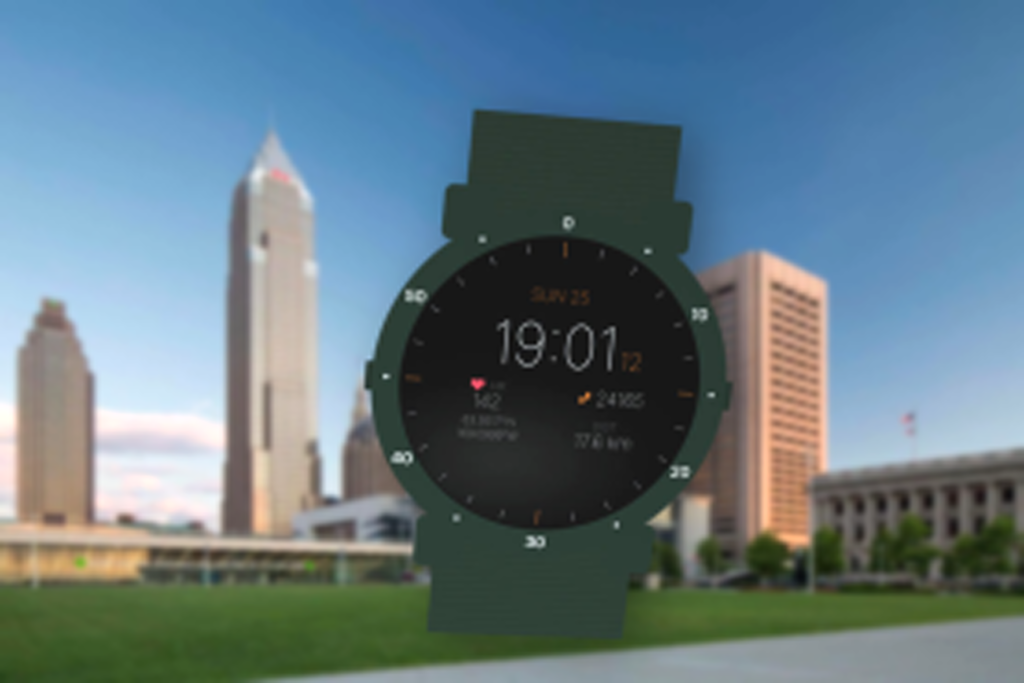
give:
19.01
